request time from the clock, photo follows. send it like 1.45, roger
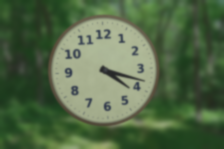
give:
4.18
